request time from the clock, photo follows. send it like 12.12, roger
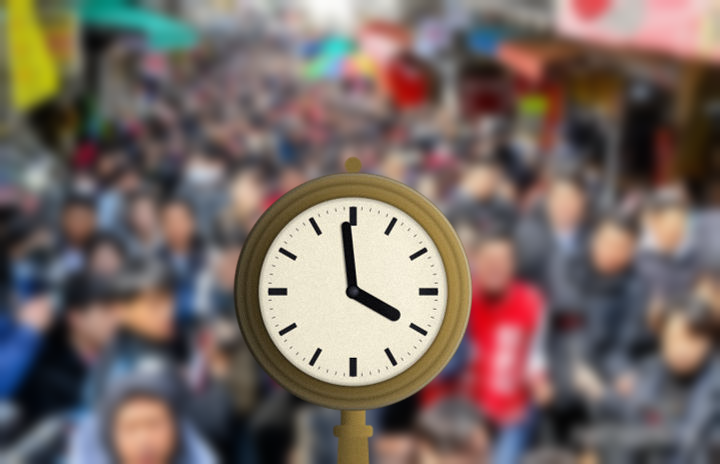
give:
3.59
